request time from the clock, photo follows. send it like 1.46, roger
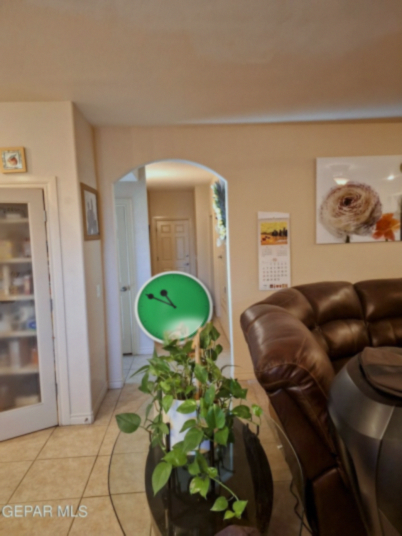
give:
10.49
